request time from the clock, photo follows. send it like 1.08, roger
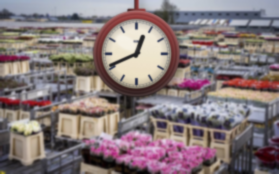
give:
12.41
